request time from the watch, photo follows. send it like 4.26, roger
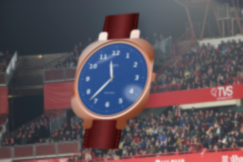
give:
11.37
